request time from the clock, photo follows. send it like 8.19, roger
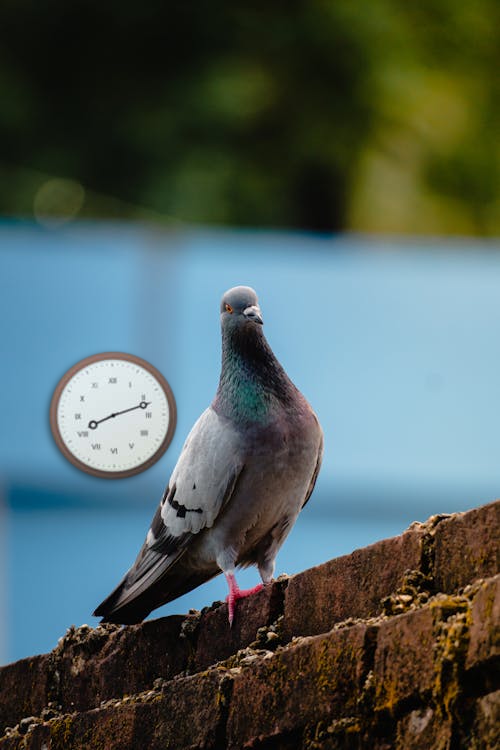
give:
8.12
